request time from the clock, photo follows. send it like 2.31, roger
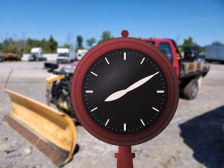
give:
8.10
